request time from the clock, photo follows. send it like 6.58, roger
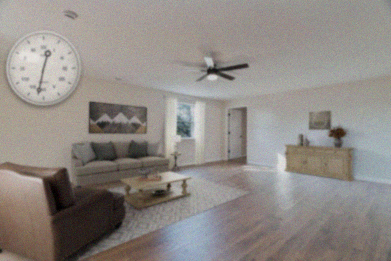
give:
12.32
